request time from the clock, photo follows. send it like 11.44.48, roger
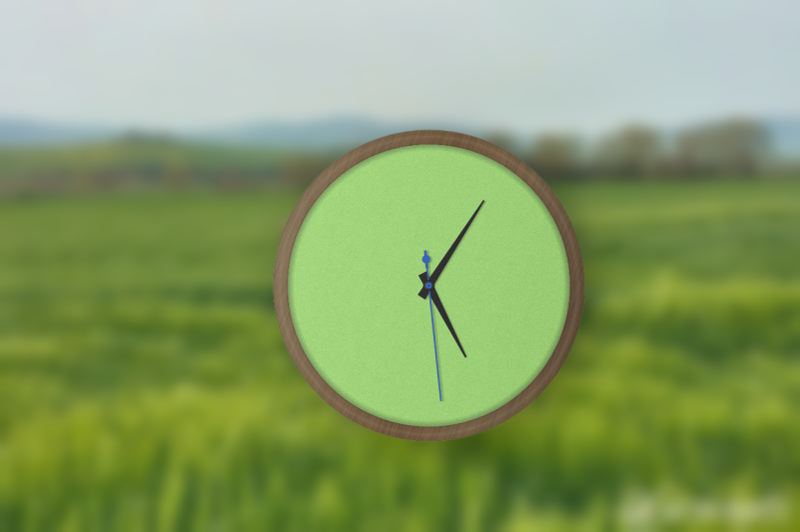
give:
5.05.29
